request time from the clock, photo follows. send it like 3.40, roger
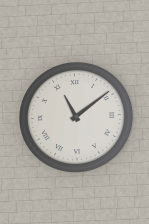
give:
11.09
